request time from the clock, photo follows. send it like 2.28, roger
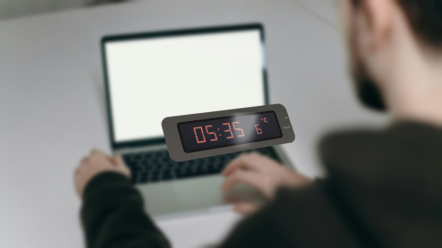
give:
5.35
